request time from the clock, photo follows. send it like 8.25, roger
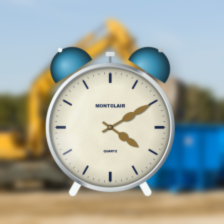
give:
4.10
